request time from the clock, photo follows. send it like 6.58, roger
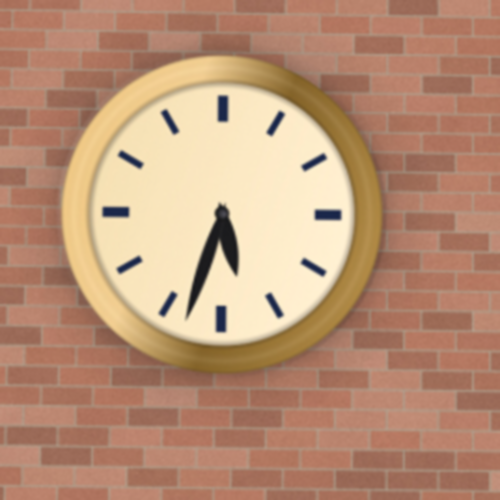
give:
5.33
